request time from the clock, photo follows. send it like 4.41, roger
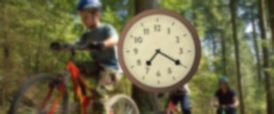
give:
7.20
